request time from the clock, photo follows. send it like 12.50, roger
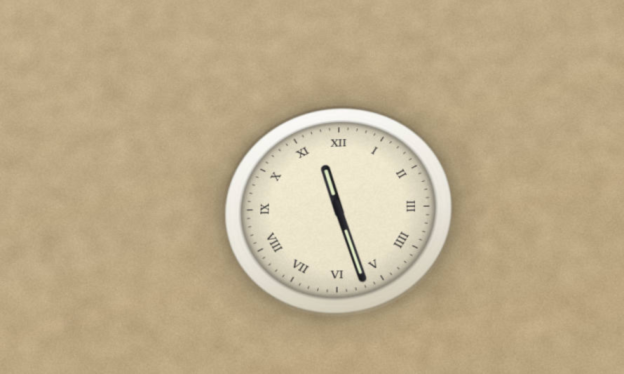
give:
11.27
